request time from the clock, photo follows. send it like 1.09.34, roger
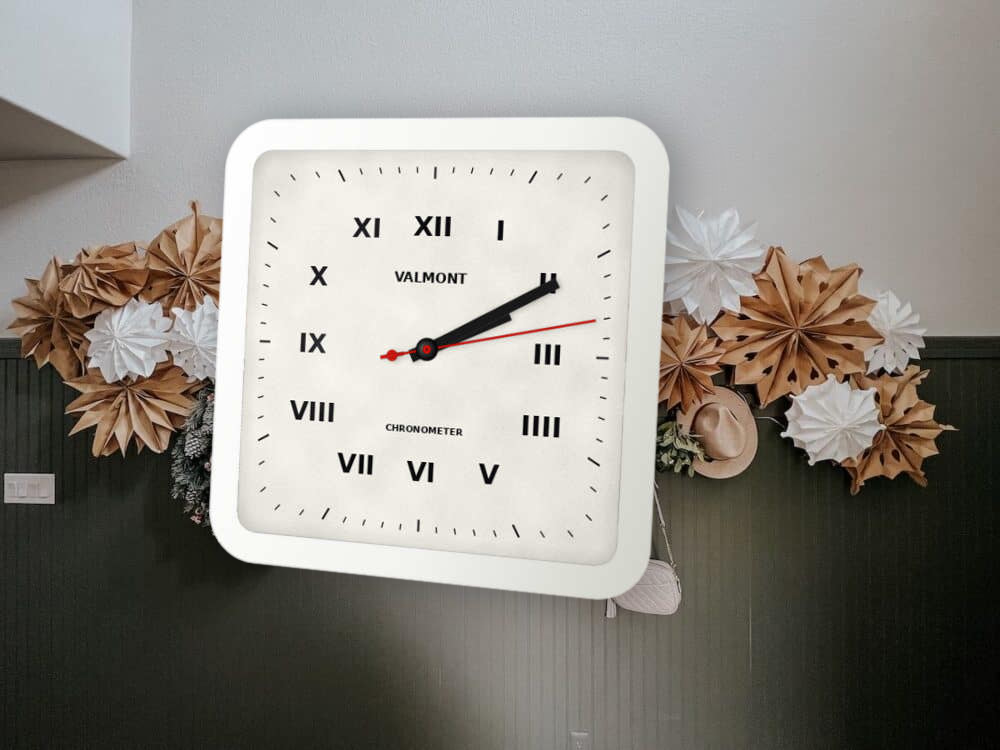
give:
2.10.13
